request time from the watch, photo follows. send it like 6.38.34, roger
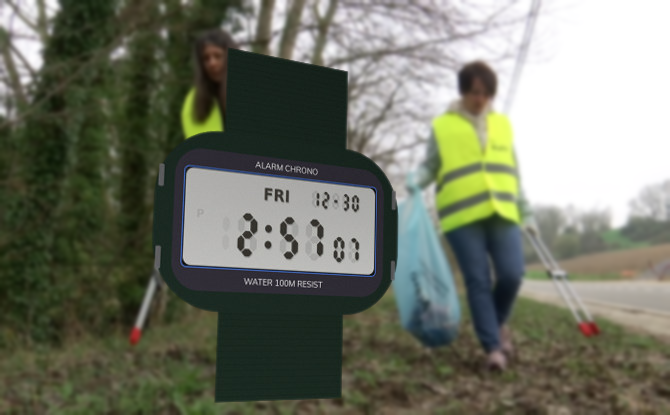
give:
2.57.07
